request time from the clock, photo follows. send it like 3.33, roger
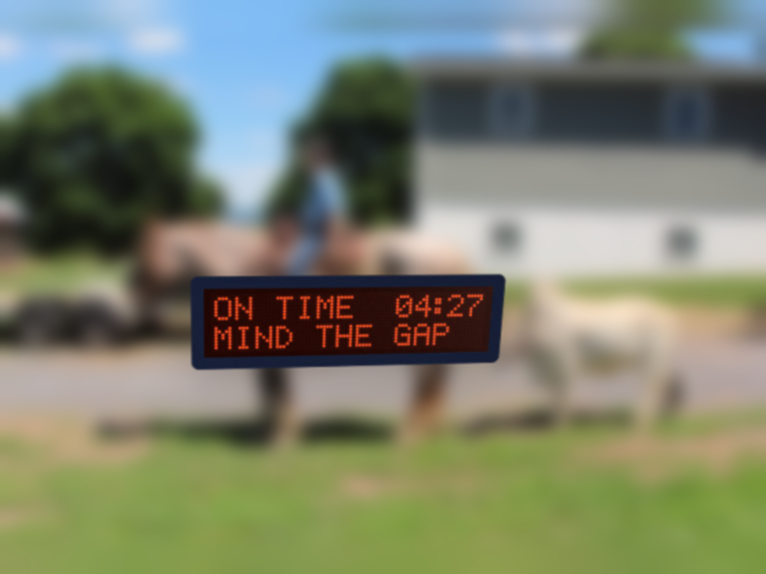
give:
4.27
